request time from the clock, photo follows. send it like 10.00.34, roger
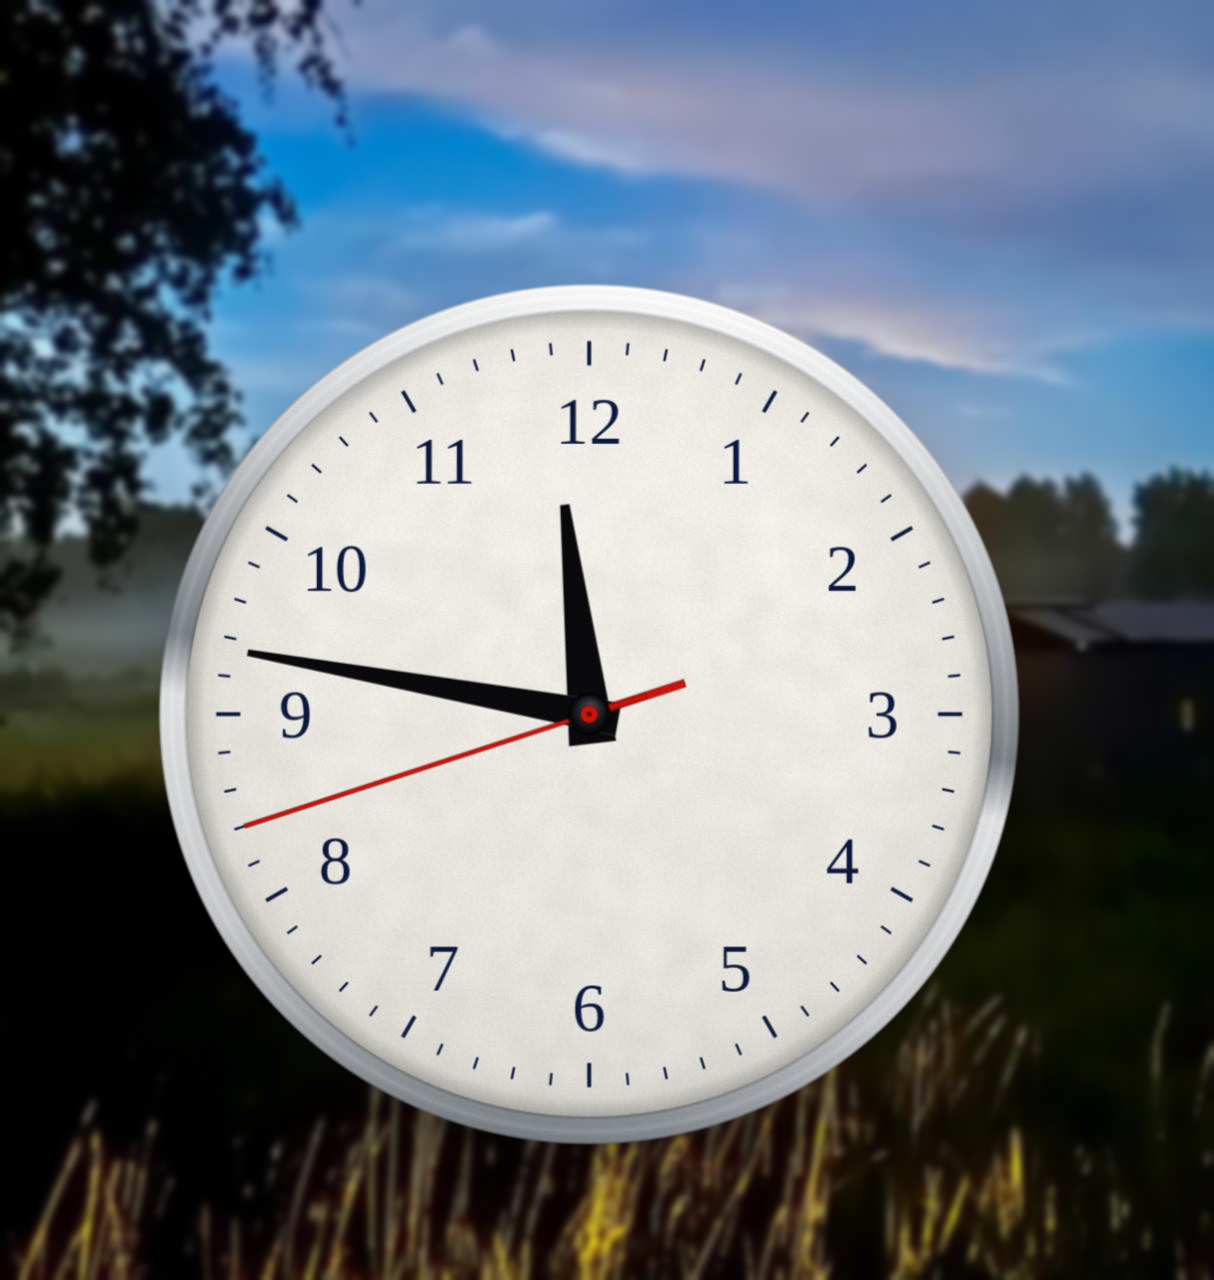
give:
11.46.42
